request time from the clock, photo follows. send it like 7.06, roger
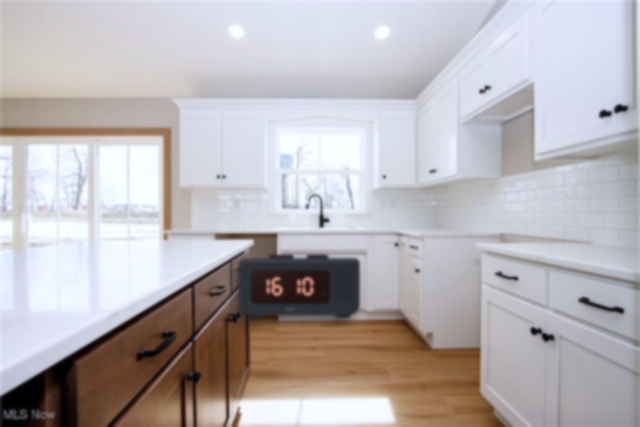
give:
16.10
